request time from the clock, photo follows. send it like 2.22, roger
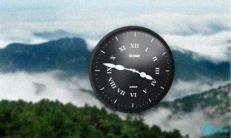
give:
3.47
